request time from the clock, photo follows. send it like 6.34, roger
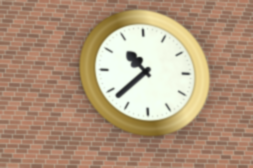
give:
10.38
